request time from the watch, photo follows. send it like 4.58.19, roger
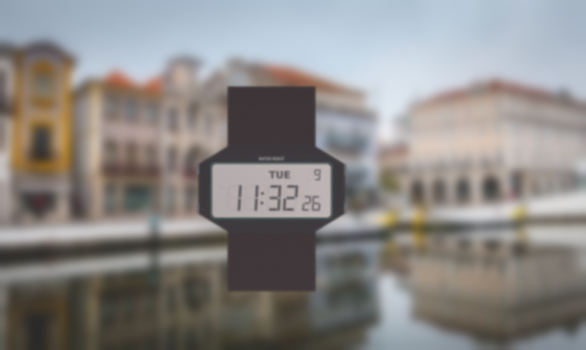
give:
11.32.26
